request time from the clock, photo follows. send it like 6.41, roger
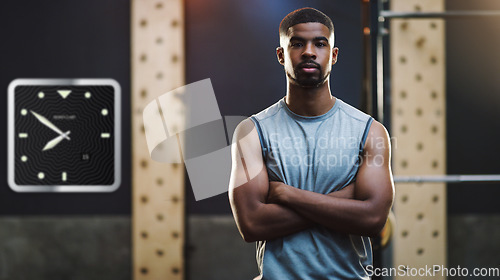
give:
7.51
